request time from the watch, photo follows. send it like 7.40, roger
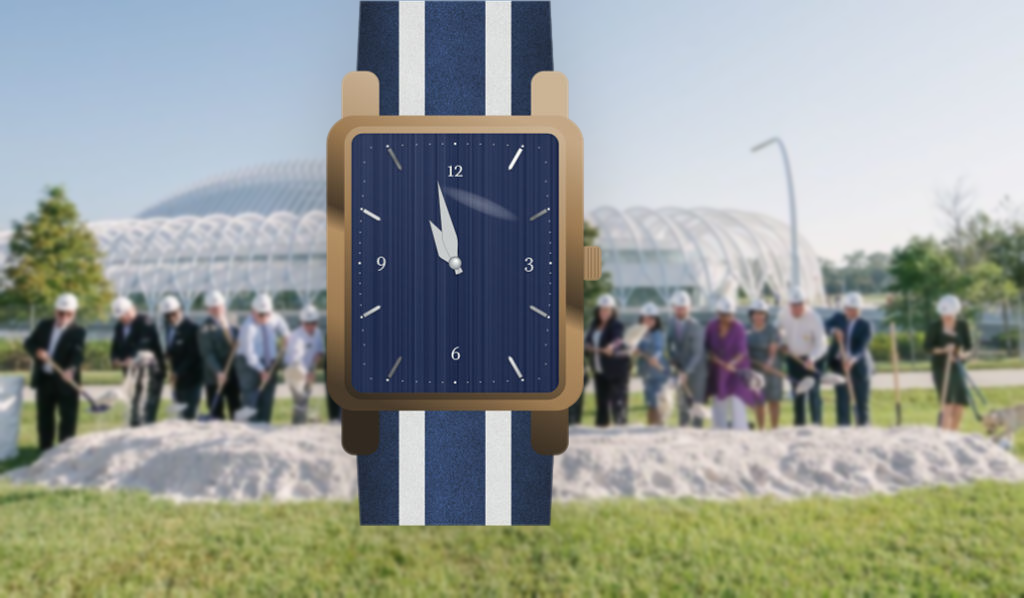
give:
10.58
